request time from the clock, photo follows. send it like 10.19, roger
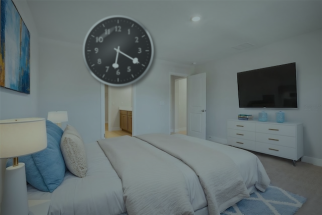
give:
6.20
